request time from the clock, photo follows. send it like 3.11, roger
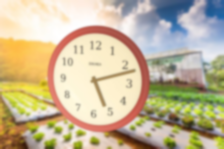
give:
5.12
